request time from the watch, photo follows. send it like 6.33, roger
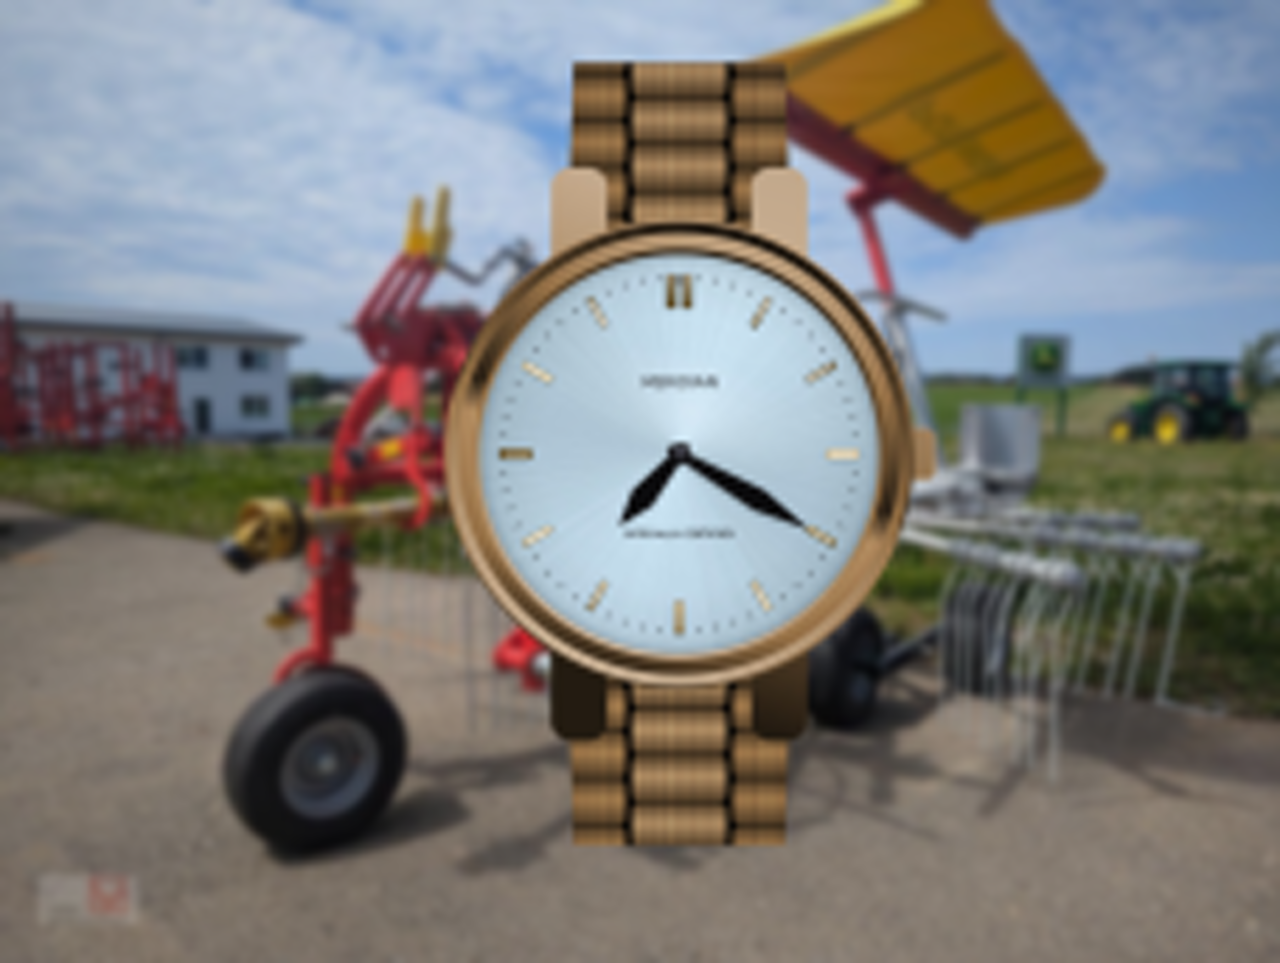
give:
7.20
